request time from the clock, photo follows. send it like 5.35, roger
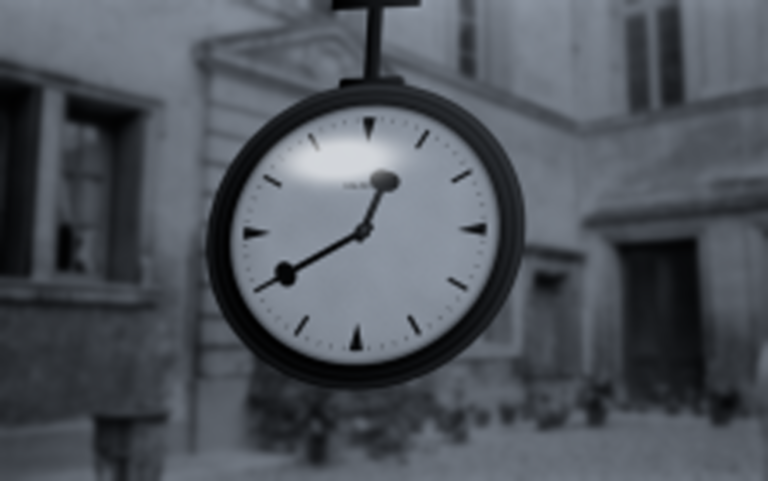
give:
12.40
